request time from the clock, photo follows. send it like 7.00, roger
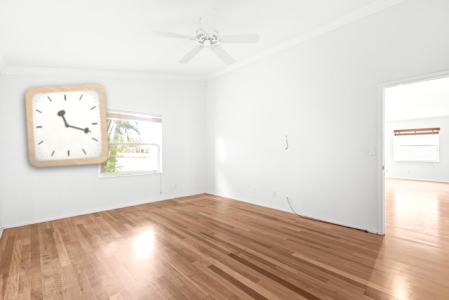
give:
11.18
